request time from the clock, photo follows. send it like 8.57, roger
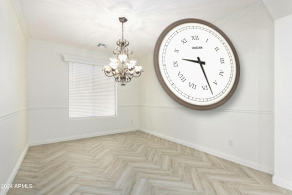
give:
9.28
